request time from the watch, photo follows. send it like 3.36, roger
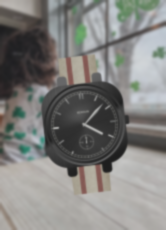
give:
4.08
